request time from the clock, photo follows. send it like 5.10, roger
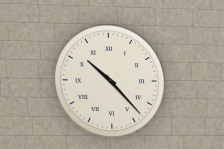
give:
10.23
